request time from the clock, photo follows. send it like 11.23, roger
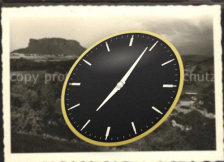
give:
7.04
